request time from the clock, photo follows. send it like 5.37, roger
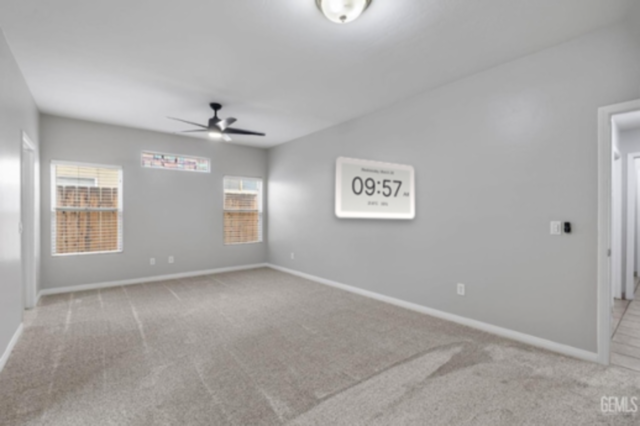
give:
9.57
